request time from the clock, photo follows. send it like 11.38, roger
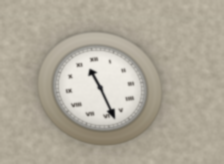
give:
11.28
